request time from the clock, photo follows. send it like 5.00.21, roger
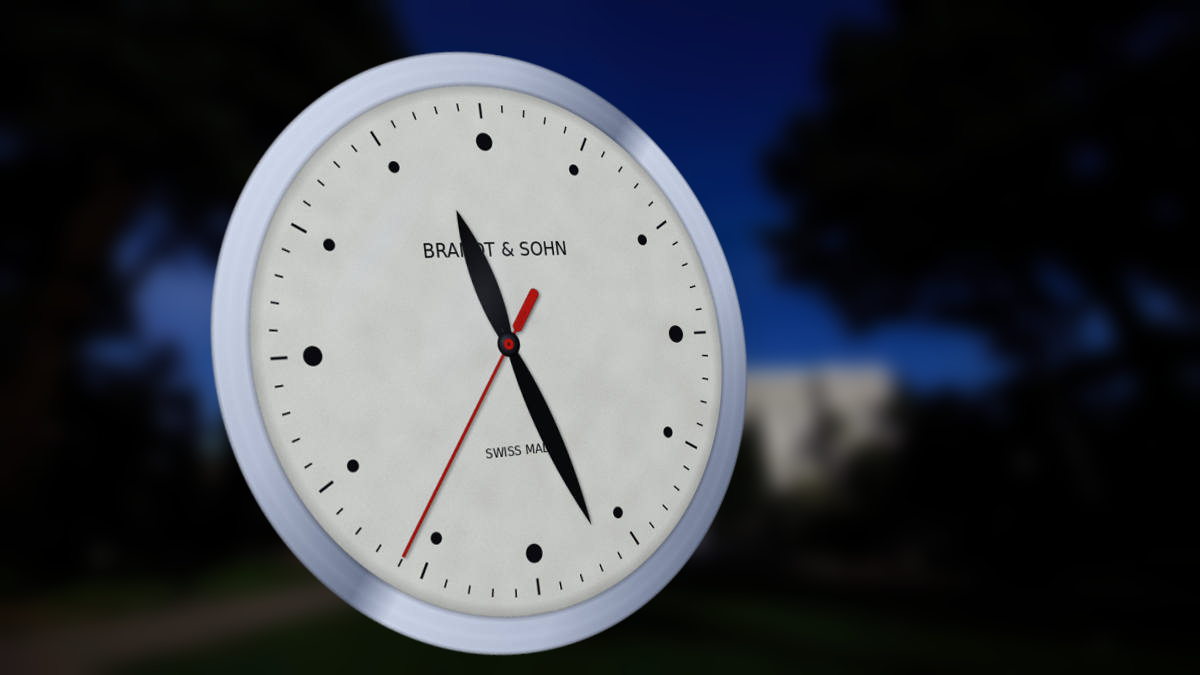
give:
11.26.36
